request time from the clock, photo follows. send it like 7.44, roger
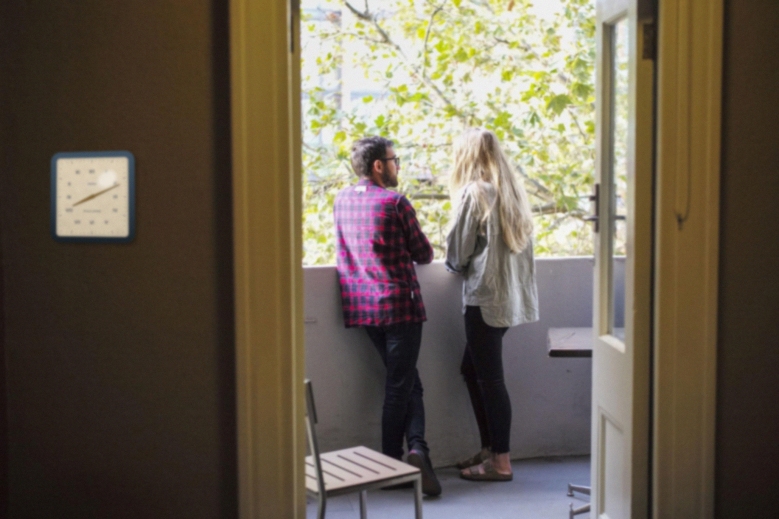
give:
8.11
